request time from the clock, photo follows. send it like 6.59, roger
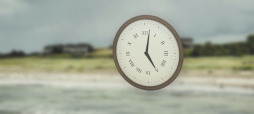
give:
5.02
